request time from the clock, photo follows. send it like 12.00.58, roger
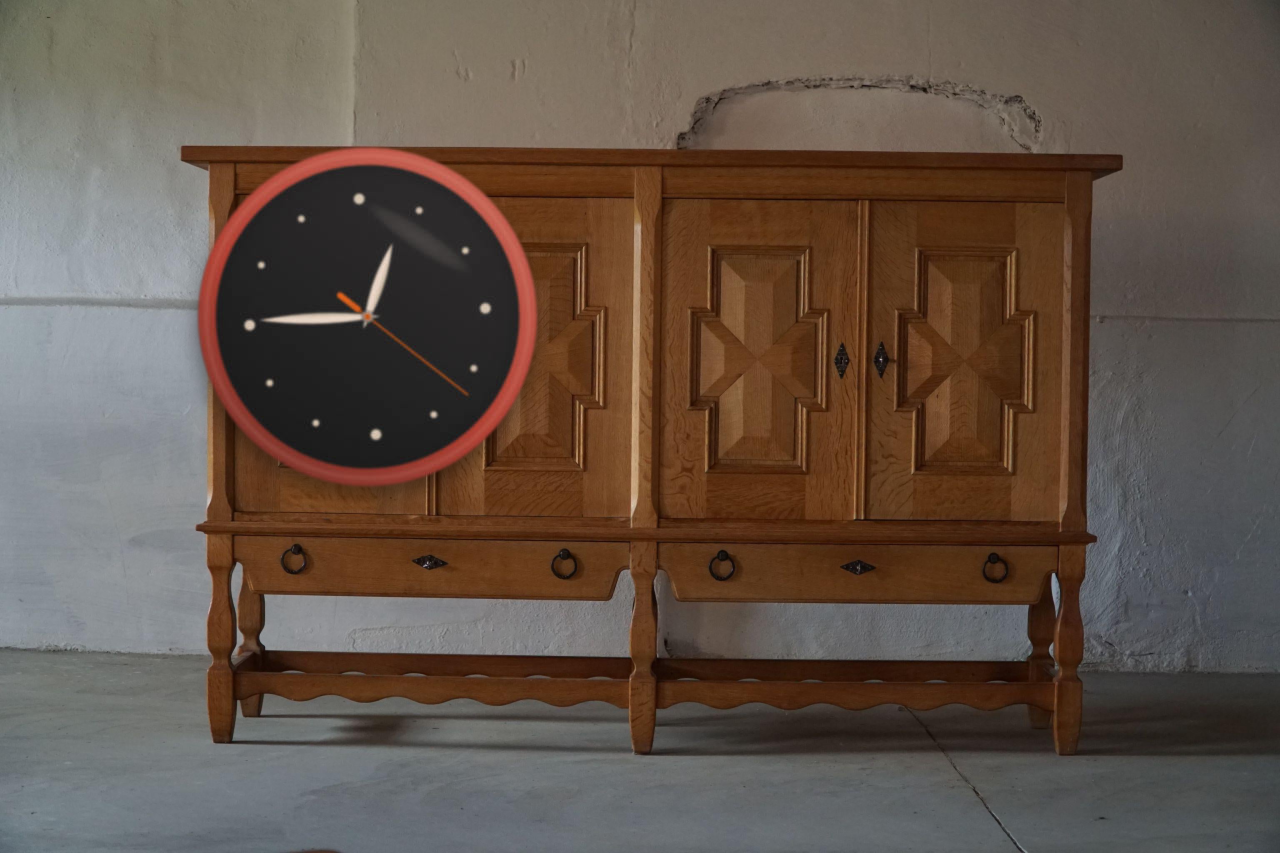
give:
12.45.22
